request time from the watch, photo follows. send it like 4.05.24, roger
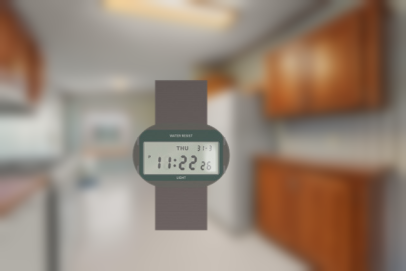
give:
11.22.26
